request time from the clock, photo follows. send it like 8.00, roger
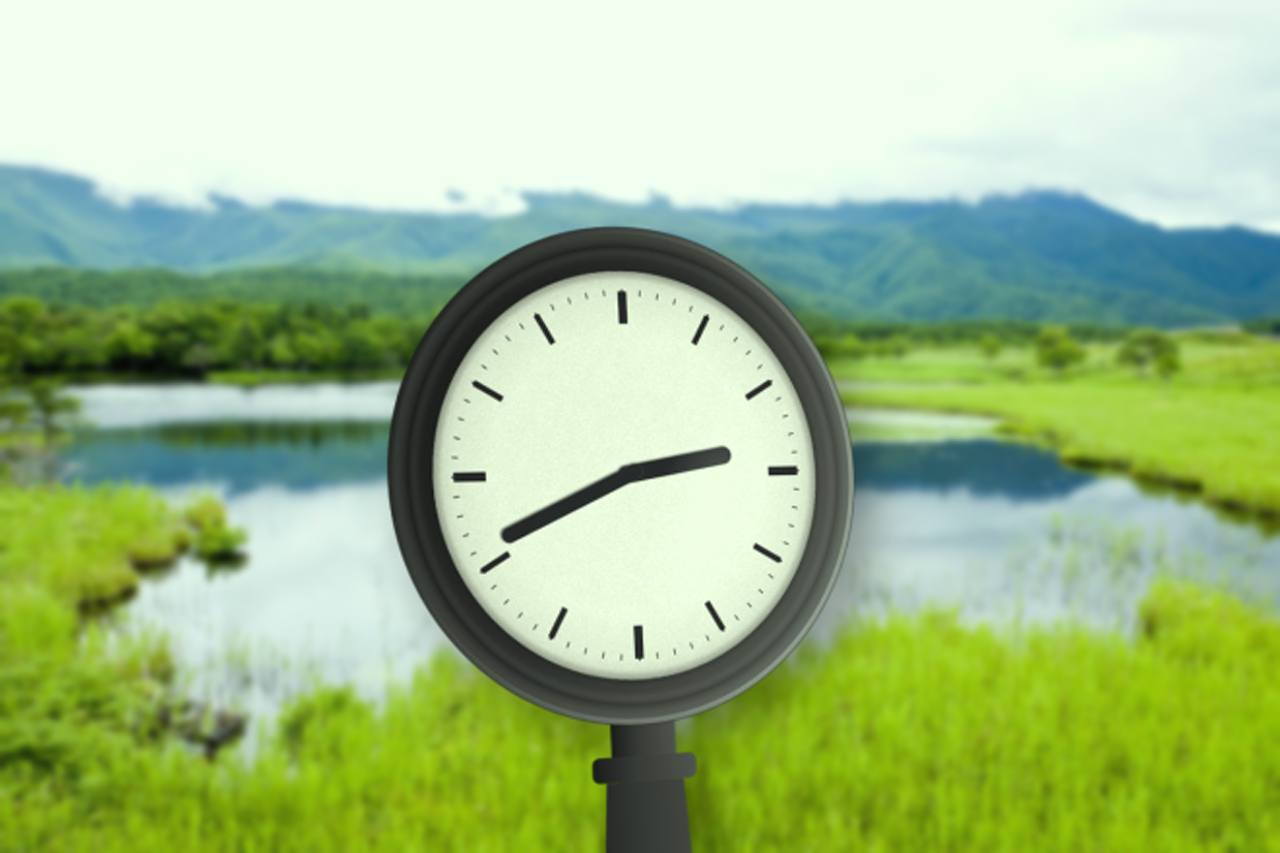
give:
2.41
